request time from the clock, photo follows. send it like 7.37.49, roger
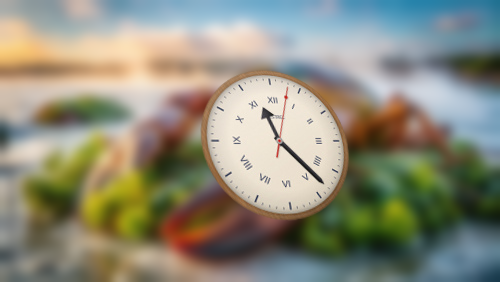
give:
11.23.03
